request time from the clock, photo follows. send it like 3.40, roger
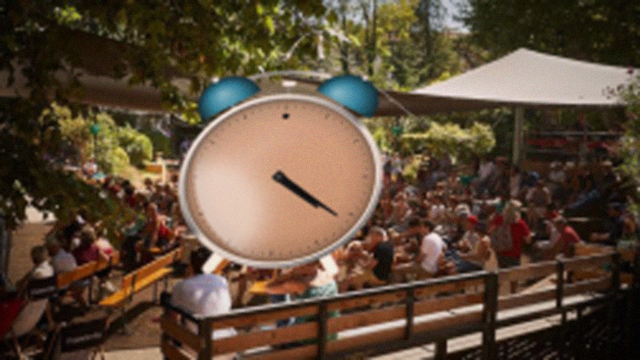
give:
4.21
